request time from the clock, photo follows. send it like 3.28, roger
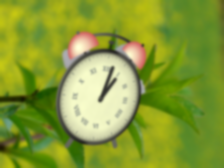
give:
1.02
